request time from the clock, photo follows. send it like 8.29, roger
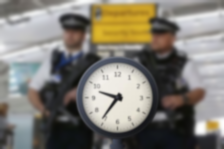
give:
9.36
